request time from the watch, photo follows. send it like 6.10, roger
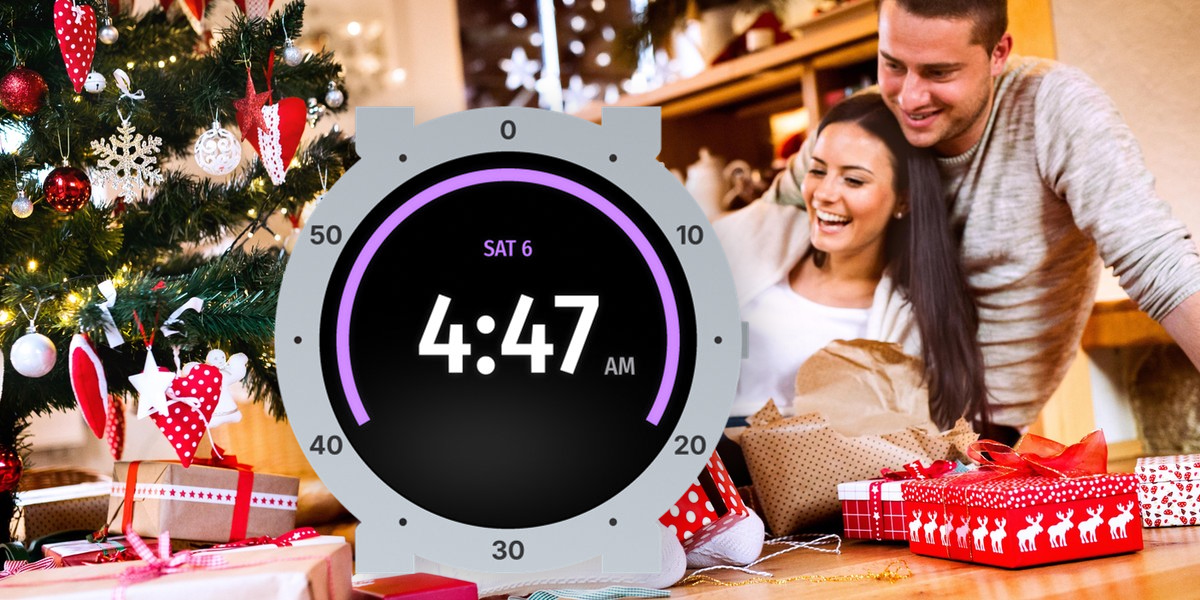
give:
4.47
